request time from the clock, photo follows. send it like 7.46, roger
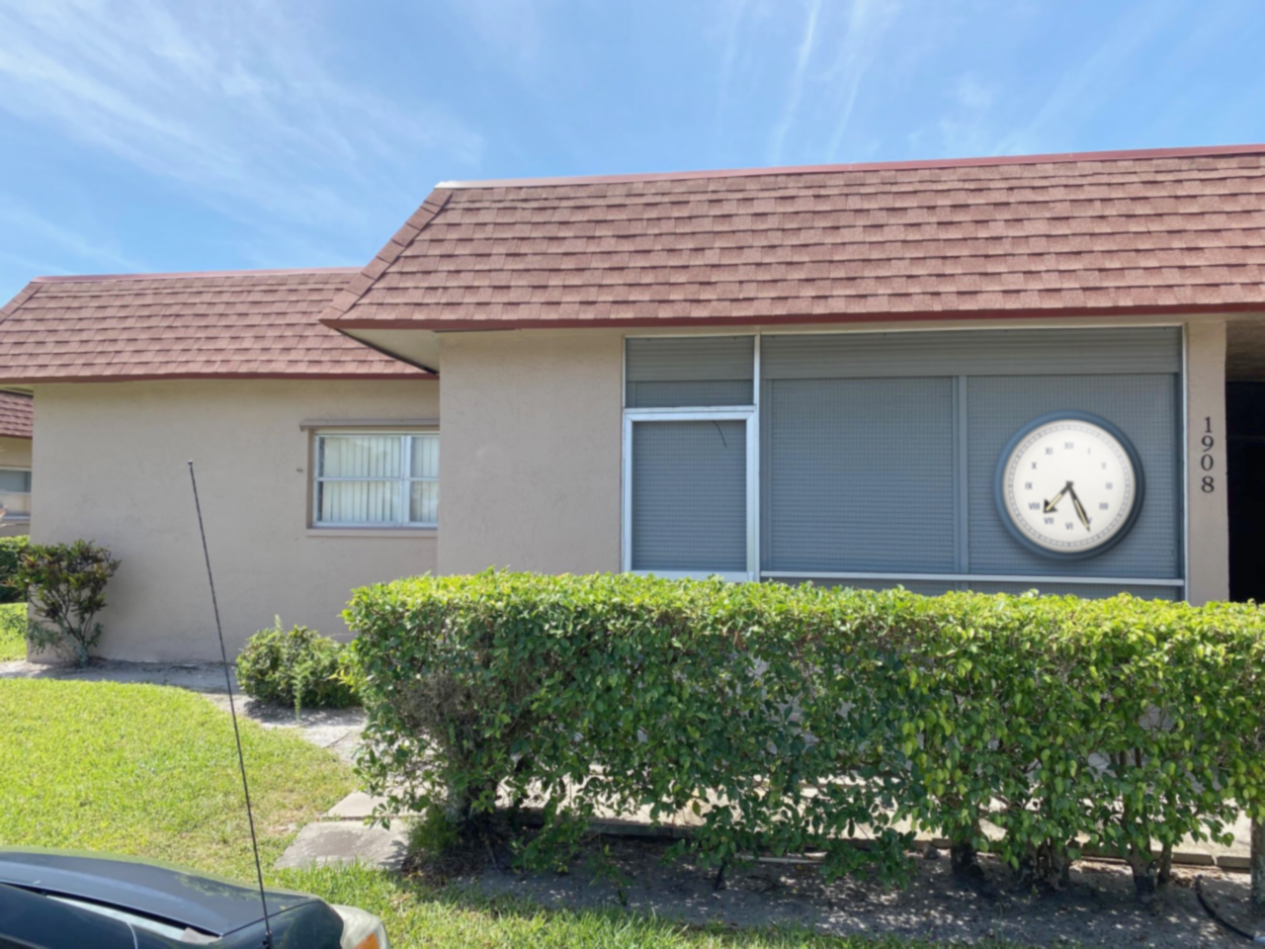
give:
7.26
